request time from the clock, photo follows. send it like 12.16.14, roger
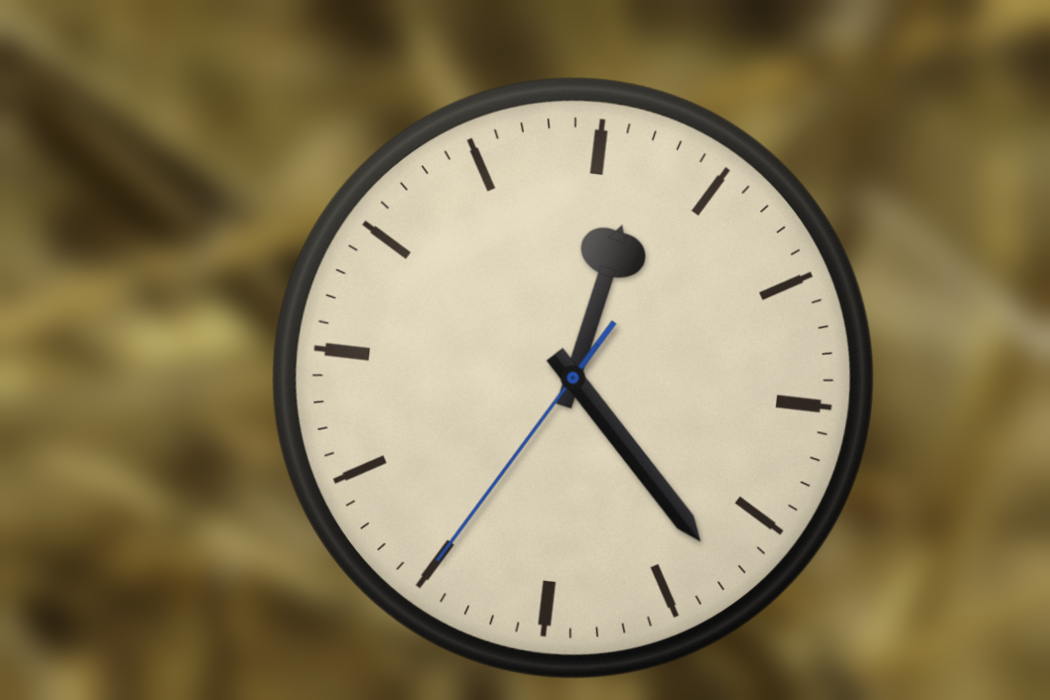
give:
12.22.35
